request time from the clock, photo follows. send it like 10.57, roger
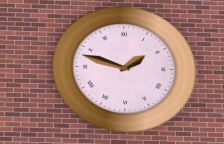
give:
1.48
